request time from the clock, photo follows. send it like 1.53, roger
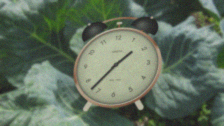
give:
1.37
